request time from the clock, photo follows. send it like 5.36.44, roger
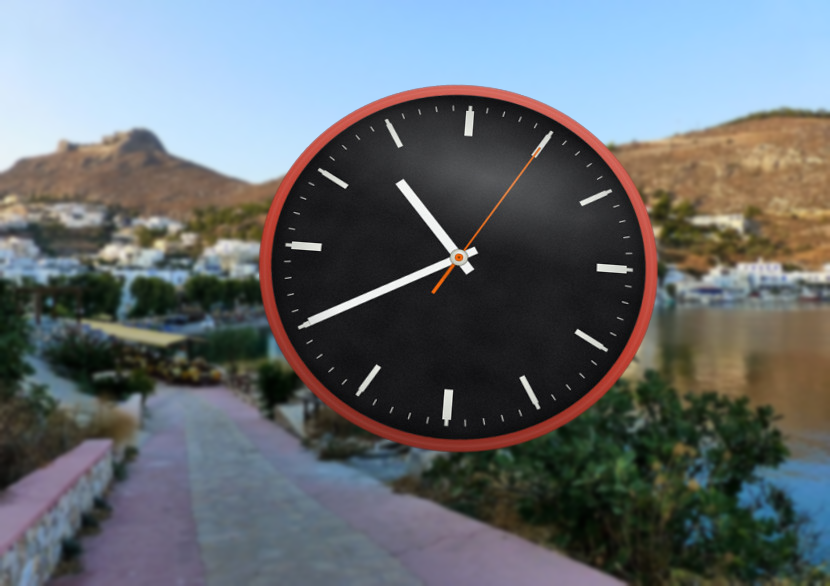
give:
10.40.05
